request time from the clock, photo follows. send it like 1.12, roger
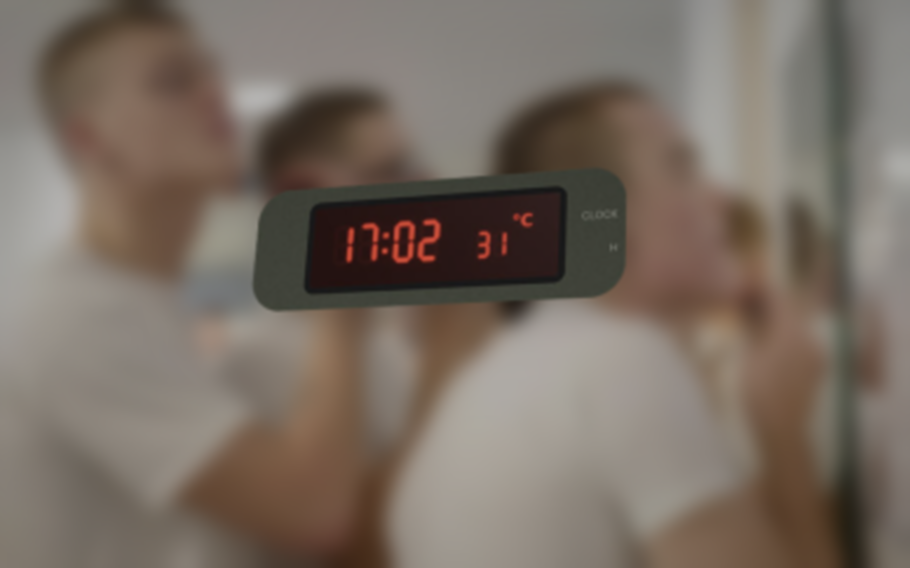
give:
17.02
